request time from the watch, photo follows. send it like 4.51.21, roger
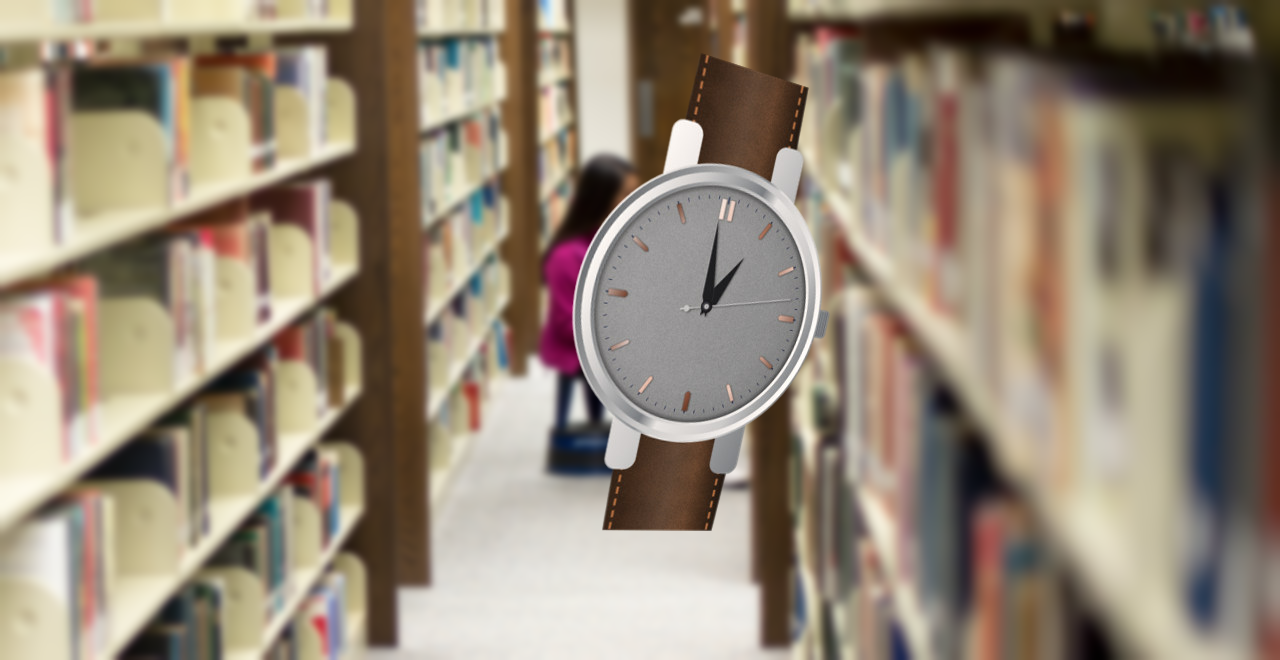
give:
12.59.13
